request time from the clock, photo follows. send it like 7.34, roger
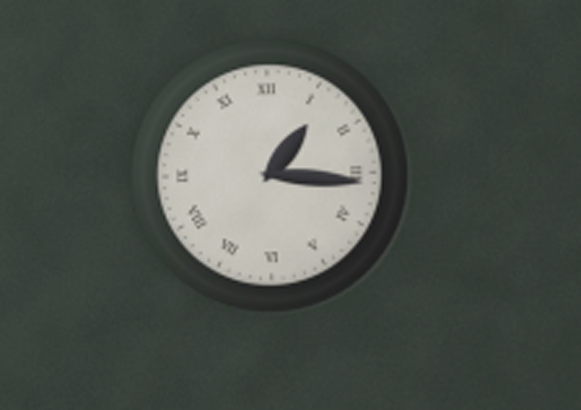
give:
1.16
